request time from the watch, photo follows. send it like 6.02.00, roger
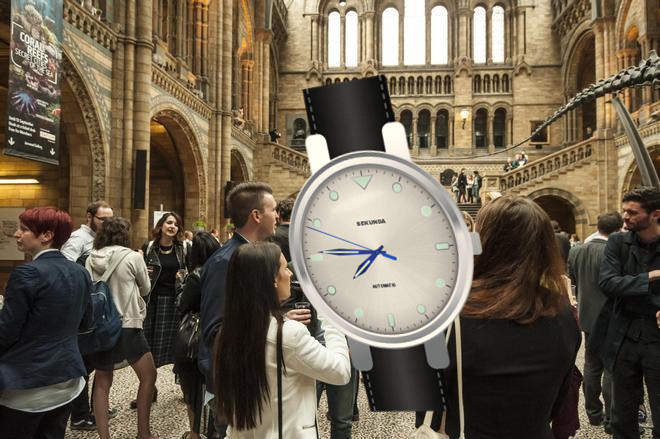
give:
7.45.49
